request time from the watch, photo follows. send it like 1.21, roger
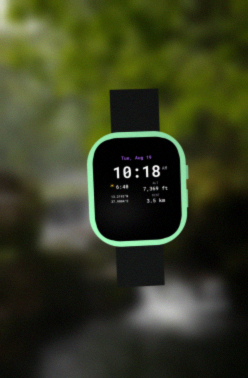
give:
10.18
